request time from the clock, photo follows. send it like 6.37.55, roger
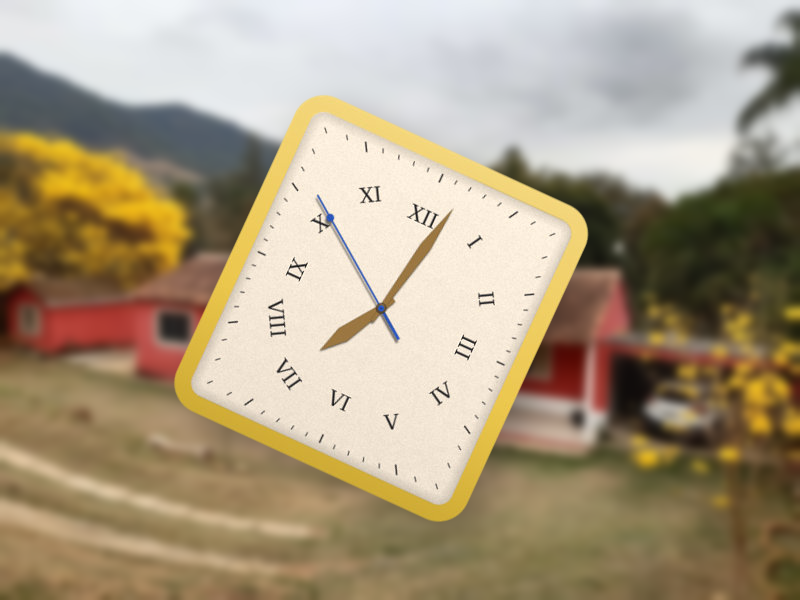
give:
7.01.51
